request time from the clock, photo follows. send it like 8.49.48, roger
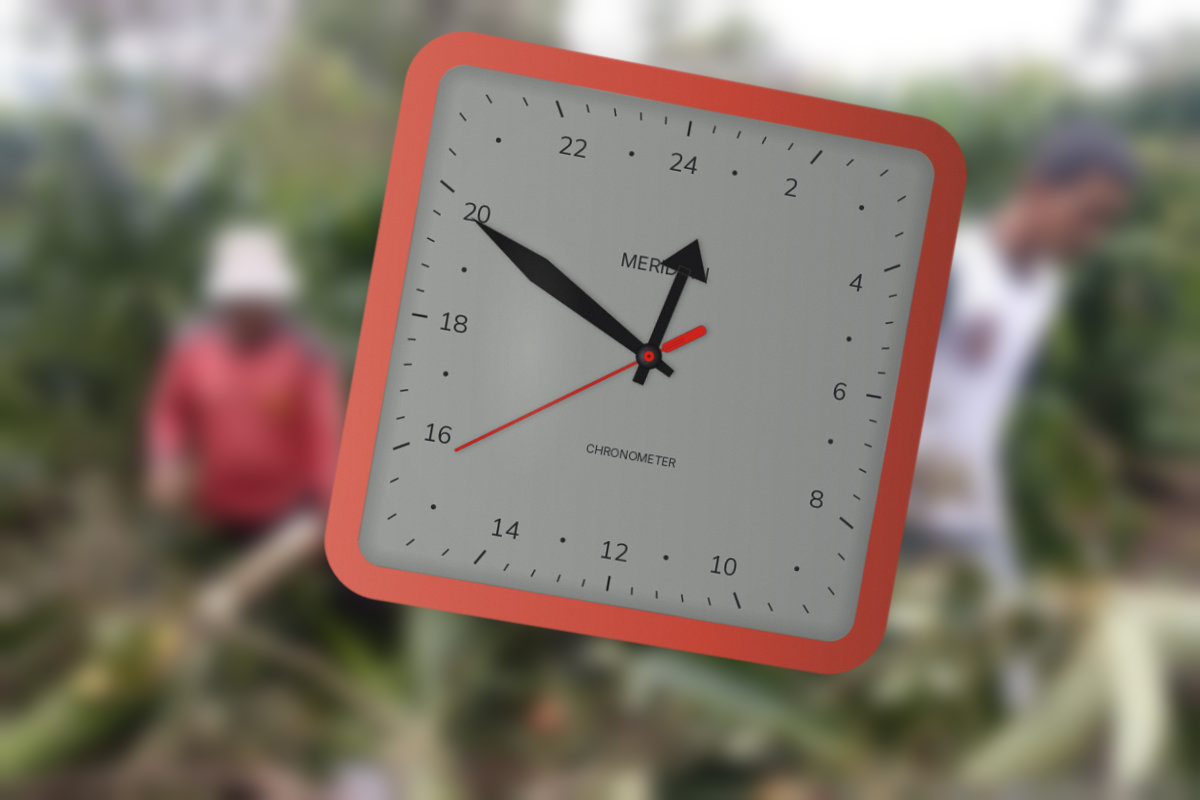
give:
0.49.39
